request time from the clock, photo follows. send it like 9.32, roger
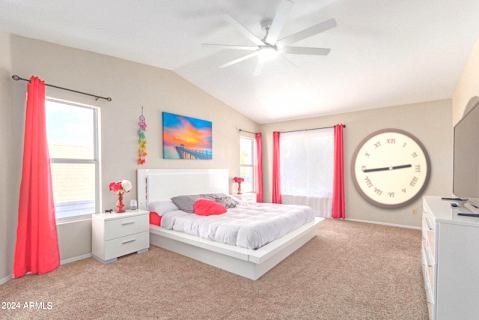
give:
2.44
